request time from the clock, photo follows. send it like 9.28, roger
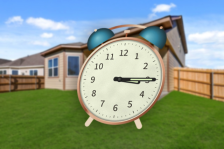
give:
3.15
